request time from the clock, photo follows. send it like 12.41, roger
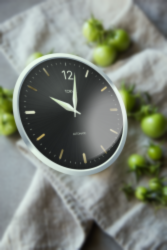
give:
10.02
